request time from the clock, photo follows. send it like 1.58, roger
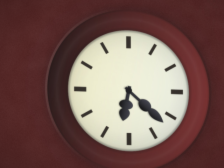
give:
6.22
